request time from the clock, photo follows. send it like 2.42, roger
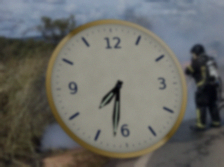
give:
7.32
